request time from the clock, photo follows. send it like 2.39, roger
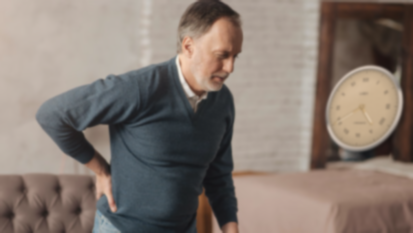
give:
4.40
